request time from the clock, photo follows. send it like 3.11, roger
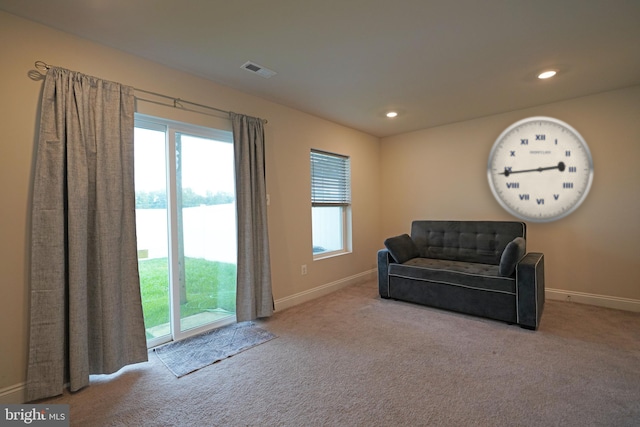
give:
2.44
